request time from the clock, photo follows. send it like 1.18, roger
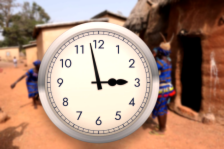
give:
2.58
